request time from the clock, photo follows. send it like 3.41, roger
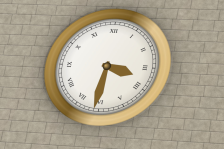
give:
3.31
